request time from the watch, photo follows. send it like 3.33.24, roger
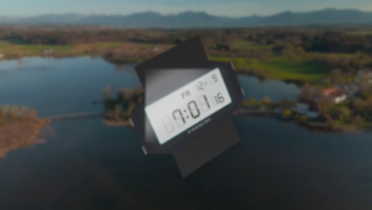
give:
7.01.16
